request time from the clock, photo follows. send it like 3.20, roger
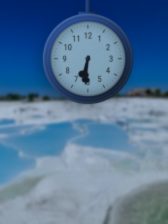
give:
6.31
